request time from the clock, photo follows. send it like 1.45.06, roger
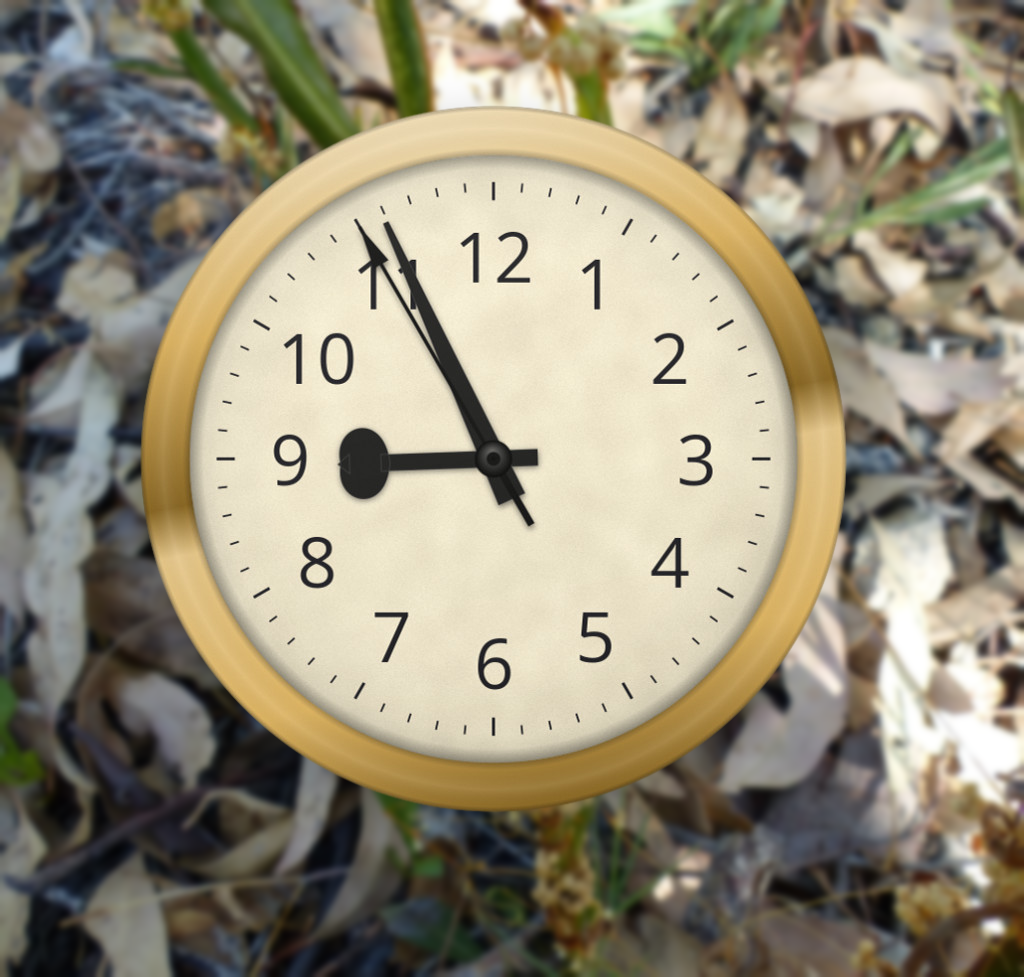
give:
8.55.55
